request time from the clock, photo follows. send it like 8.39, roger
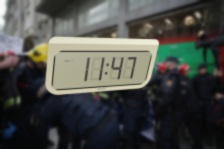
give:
11.47
